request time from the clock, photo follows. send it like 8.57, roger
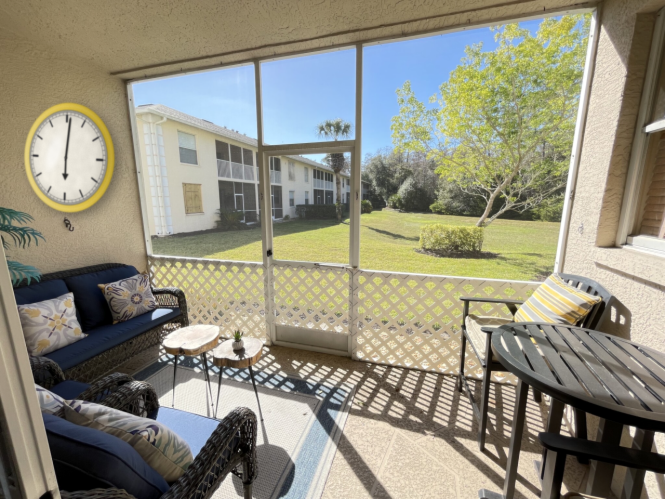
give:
6.01
